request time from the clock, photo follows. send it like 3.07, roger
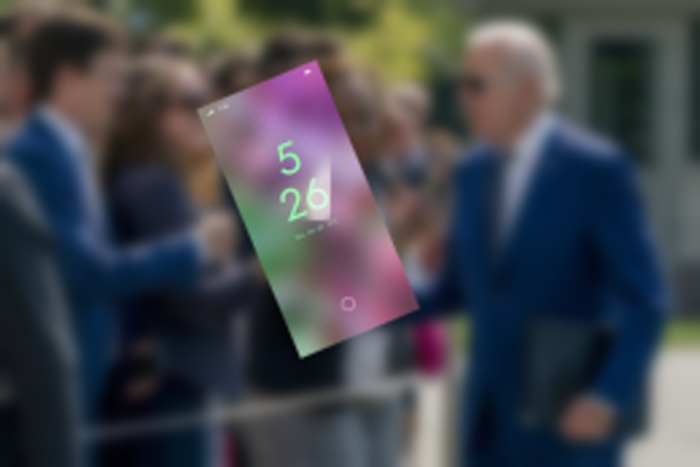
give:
5.26
